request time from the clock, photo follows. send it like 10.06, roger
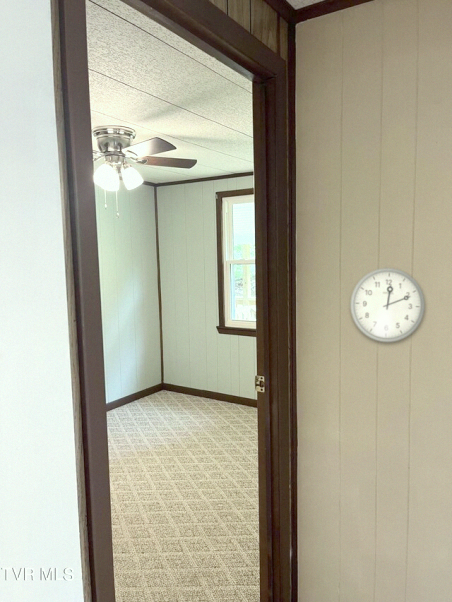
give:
12.11
